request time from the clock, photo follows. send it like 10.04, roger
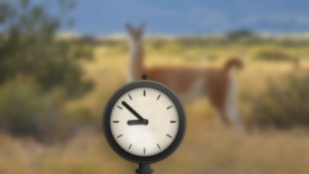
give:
8.52
